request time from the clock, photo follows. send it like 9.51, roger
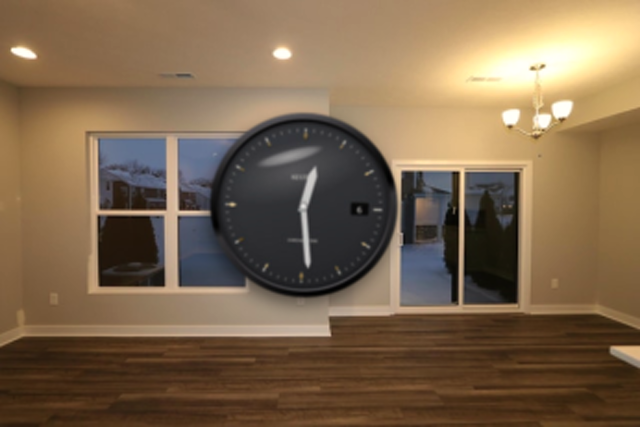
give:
12.29
